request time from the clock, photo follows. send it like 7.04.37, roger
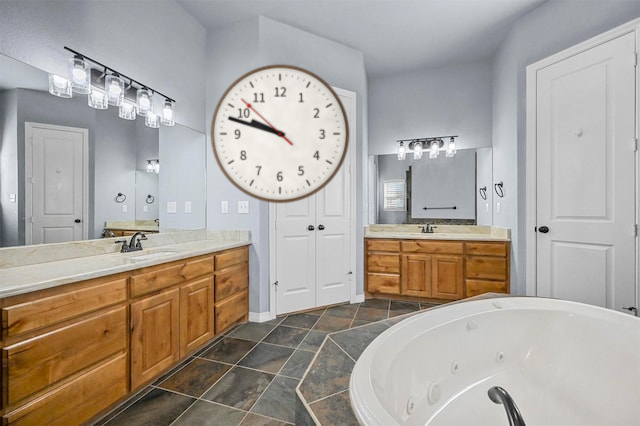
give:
9.47.52
